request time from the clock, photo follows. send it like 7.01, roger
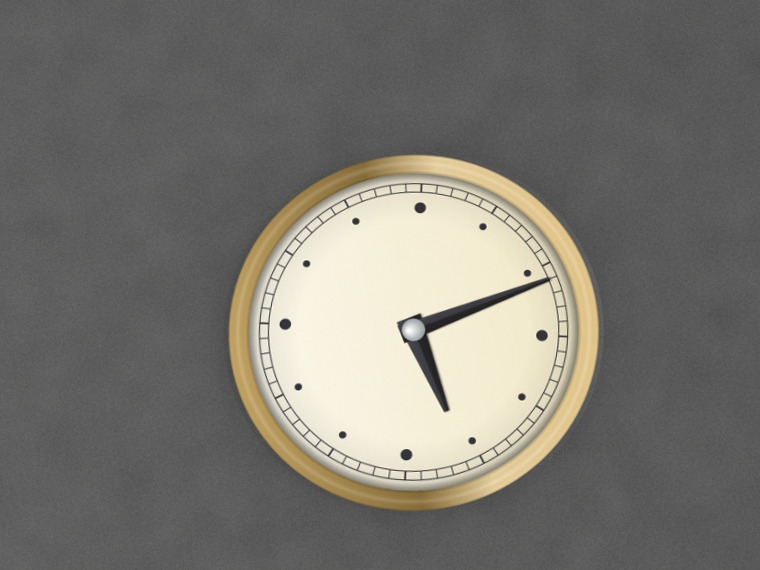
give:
5.11
